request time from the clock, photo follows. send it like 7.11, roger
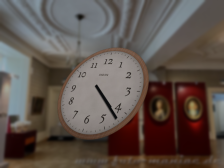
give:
4.22
